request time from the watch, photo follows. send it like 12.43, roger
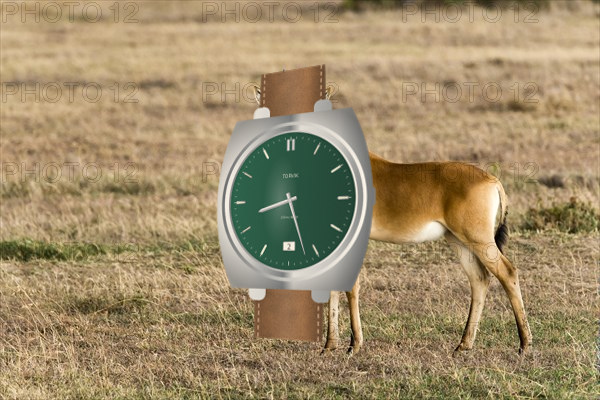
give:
8.27
